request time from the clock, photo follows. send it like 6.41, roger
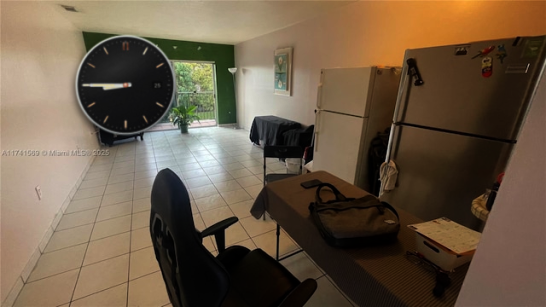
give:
8.45
